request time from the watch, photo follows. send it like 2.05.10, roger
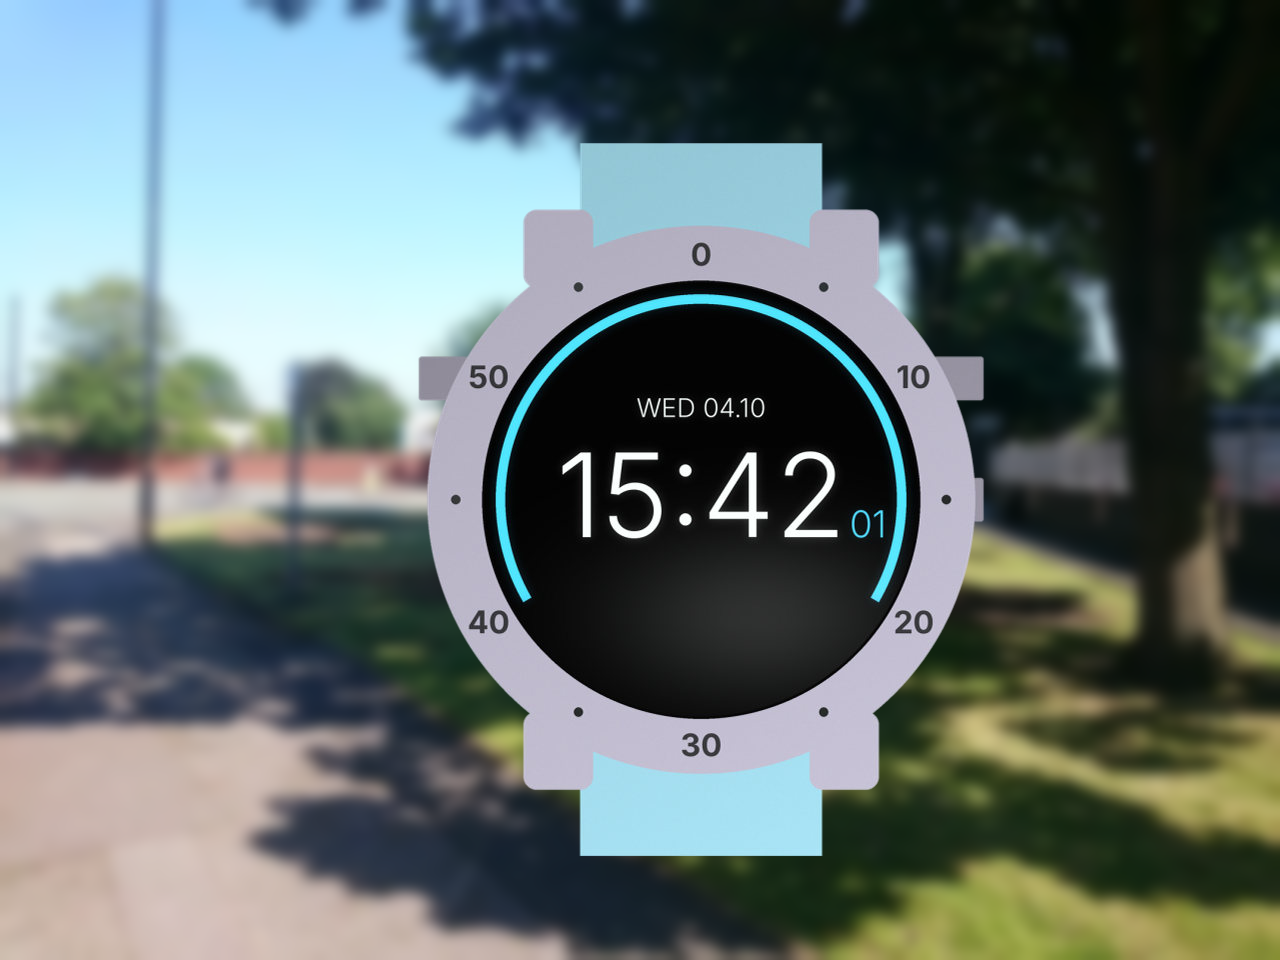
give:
15.42.01
